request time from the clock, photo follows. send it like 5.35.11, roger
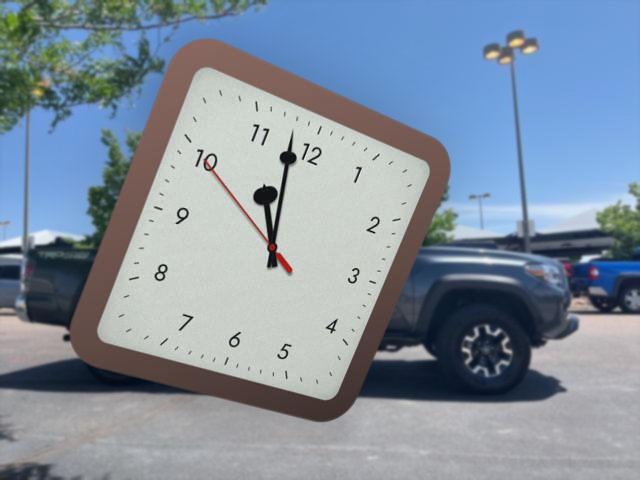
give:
10.57.50
